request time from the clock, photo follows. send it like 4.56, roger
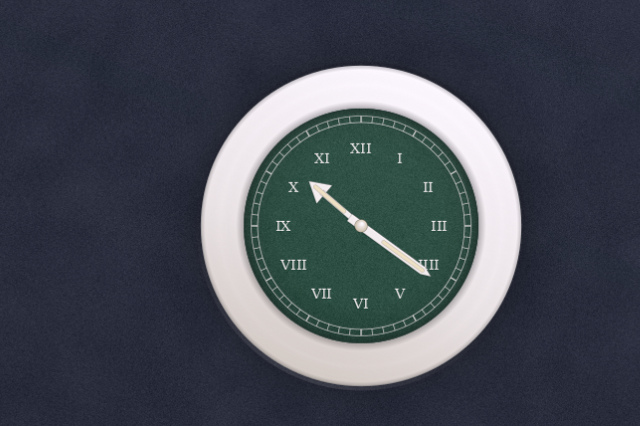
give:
10.21
